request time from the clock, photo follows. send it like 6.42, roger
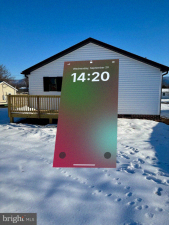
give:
14.20
